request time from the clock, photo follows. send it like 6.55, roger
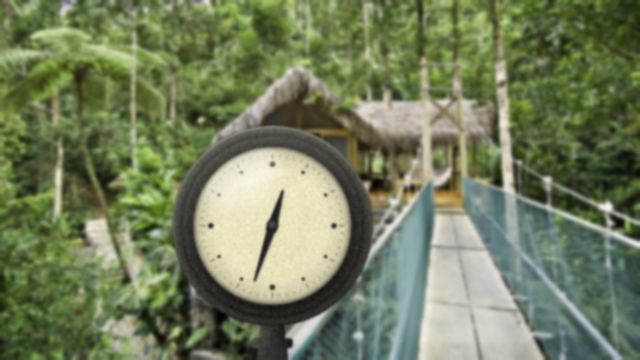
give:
12.33
